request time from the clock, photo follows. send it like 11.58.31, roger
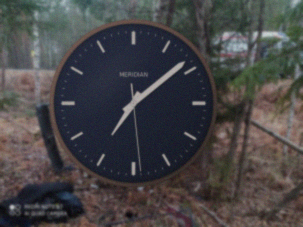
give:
7.08.29
